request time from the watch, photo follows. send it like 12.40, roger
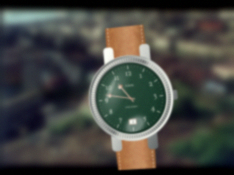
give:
10.47
